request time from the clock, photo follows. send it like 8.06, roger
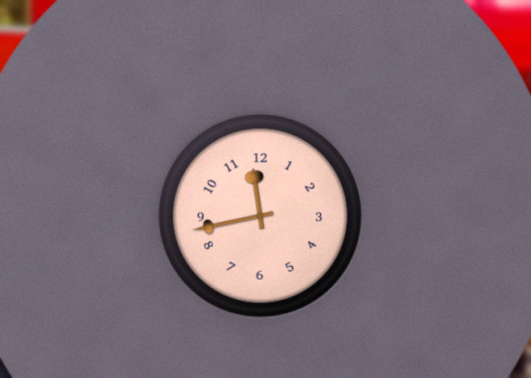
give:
11.43
